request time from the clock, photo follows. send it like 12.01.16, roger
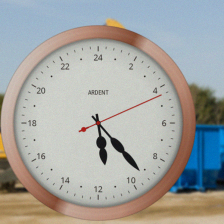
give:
11.23.11
